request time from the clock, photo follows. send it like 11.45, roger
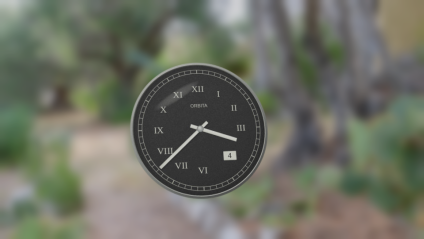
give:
3.38
